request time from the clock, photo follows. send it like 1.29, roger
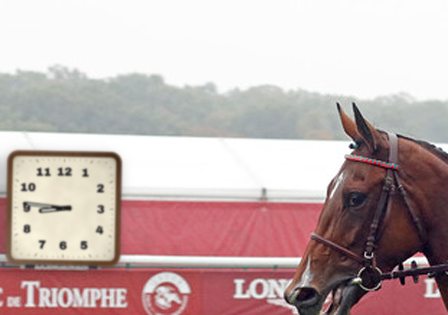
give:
8.46
